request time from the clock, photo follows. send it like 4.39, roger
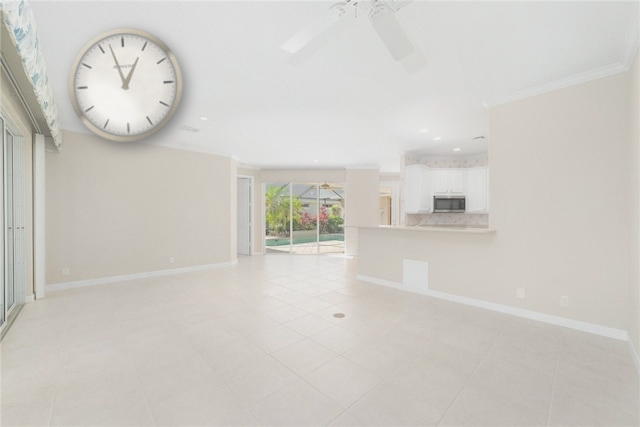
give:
12.57
